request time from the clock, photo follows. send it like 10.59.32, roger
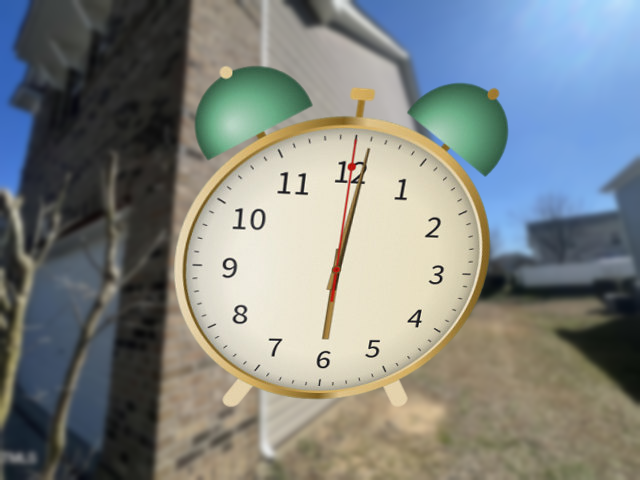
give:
6.01.00
